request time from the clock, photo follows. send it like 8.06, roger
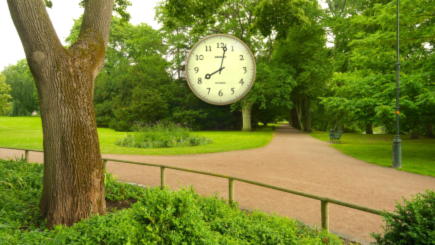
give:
8.02
